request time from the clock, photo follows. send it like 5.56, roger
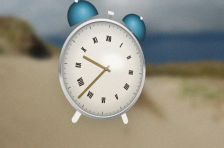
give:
9.37
